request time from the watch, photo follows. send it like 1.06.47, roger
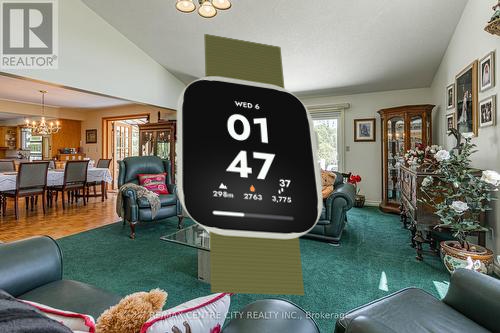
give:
1.47.37
